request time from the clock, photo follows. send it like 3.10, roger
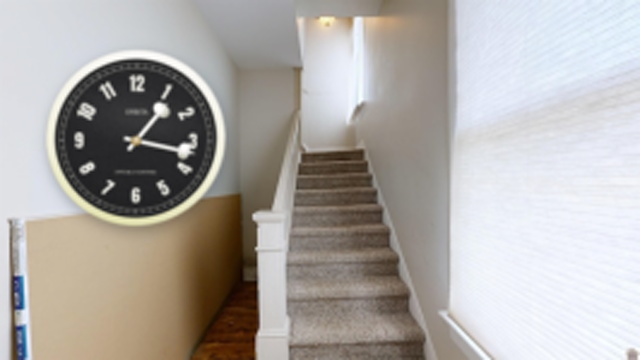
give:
1.17
